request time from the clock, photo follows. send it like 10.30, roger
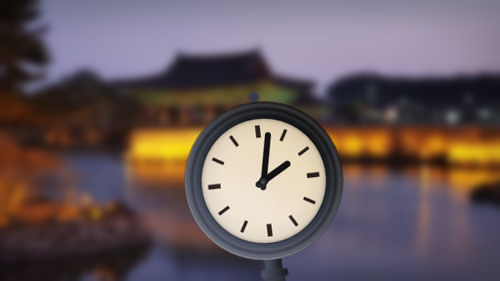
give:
2.02
